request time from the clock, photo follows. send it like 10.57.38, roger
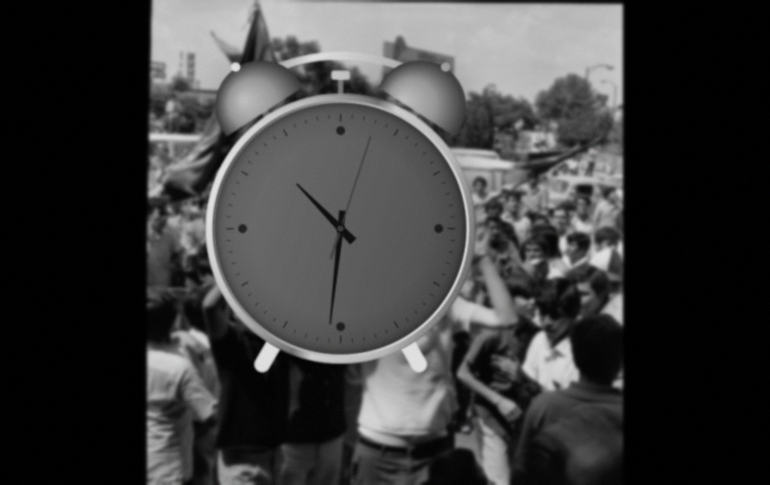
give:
10.31.03
